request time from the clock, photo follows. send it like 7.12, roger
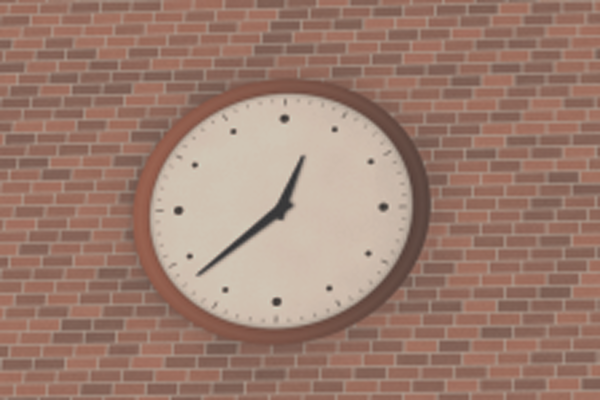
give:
12.38
